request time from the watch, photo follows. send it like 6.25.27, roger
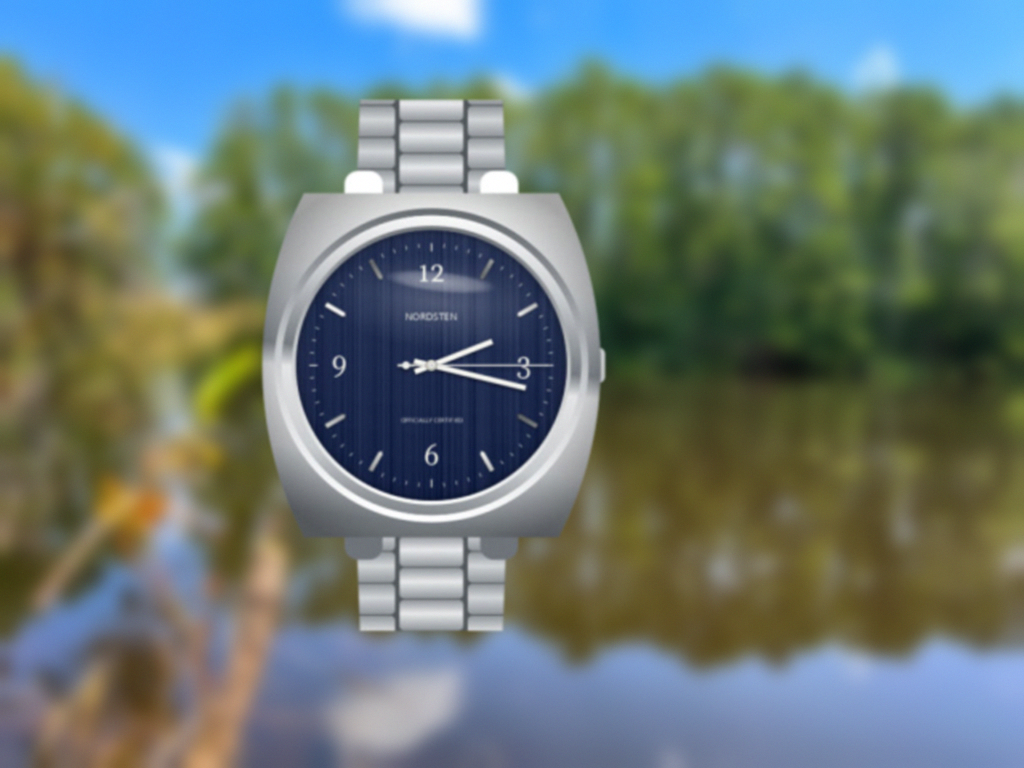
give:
2.17.15
